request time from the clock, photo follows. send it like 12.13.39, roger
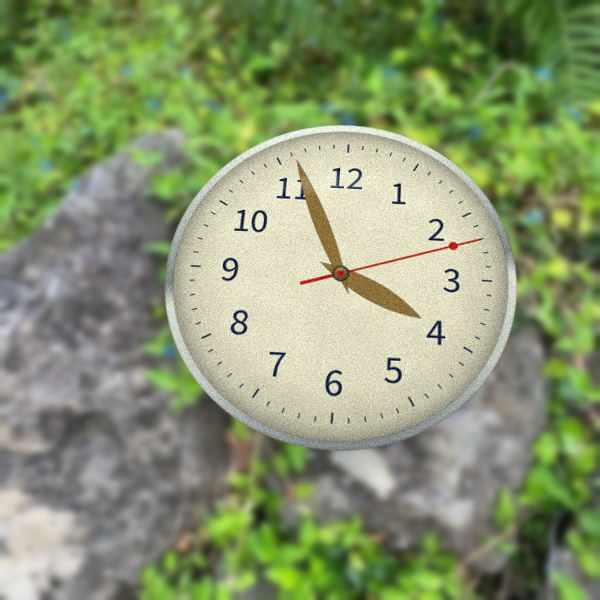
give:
3.56.12
